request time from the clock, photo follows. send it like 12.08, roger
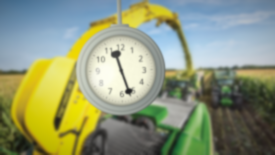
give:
11.27
